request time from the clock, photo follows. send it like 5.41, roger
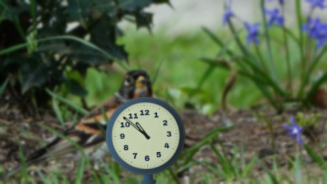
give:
10.52
